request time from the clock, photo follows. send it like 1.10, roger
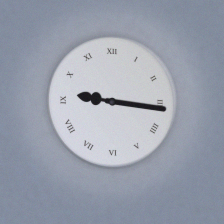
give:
9.16
